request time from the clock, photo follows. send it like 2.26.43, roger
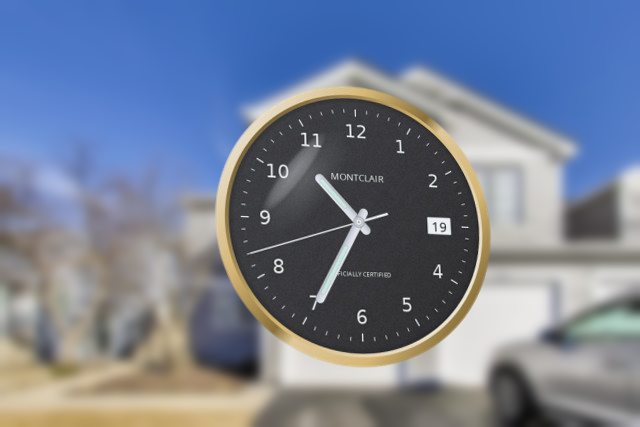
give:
10.34.42
